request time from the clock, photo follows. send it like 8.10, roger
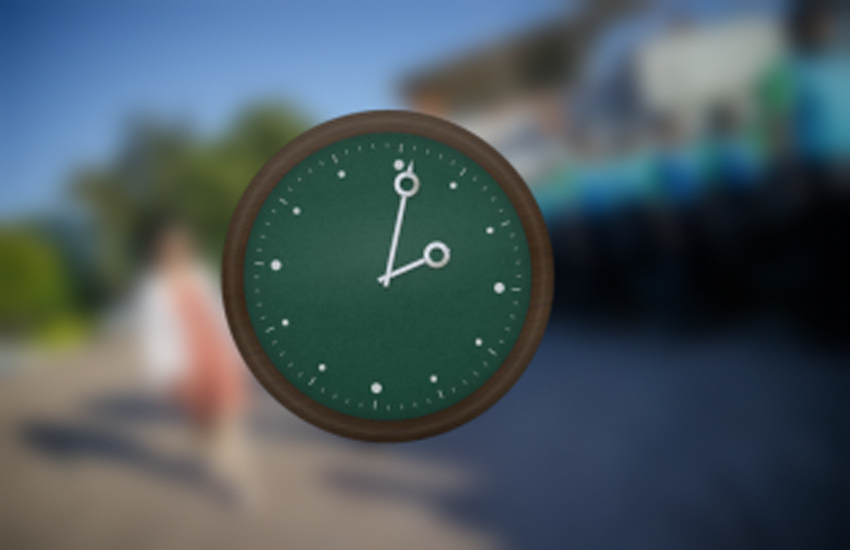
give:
2.01
